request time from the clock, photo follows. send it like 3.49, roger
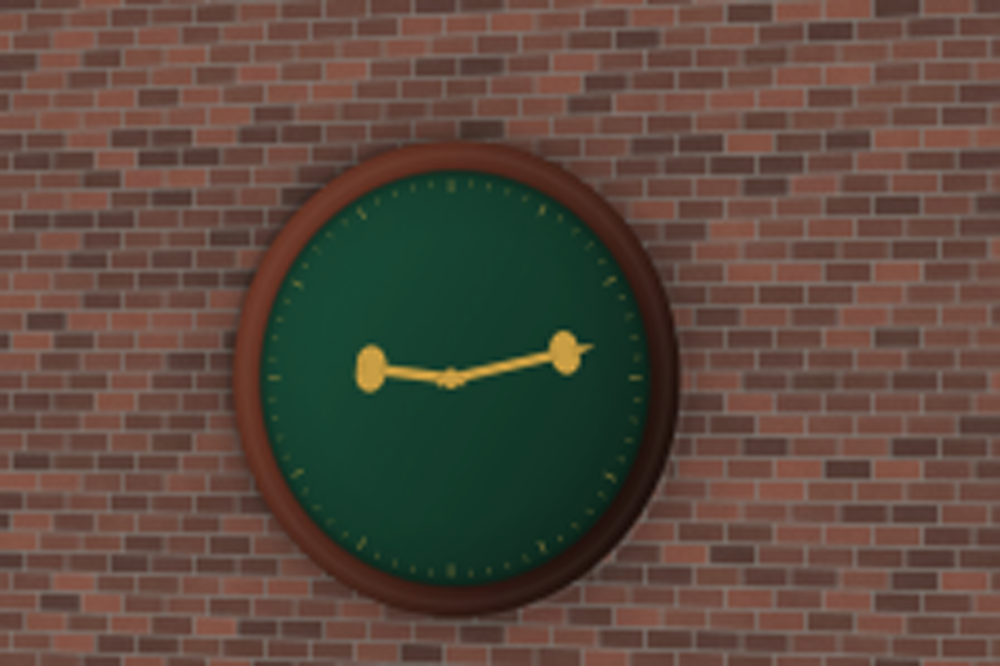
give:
9.13
